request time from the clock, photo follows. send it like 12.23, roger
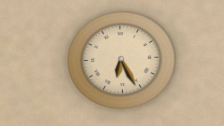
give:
6.26
